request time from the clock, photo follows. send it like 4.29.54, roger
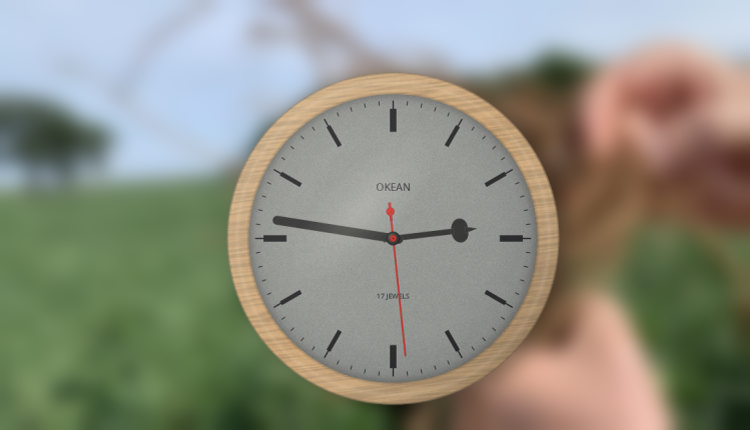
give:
2.46.29
